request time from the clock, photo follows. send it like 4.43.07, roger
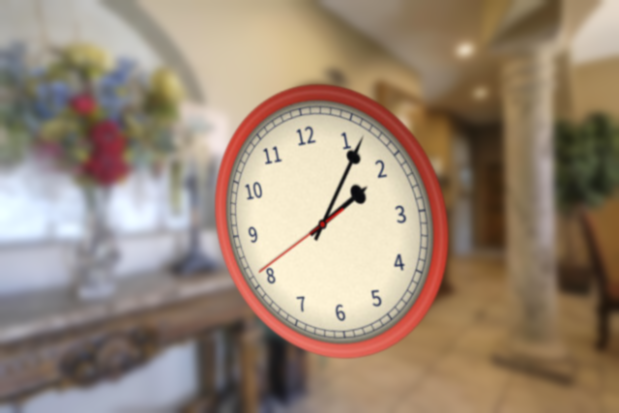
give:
2.06.41
